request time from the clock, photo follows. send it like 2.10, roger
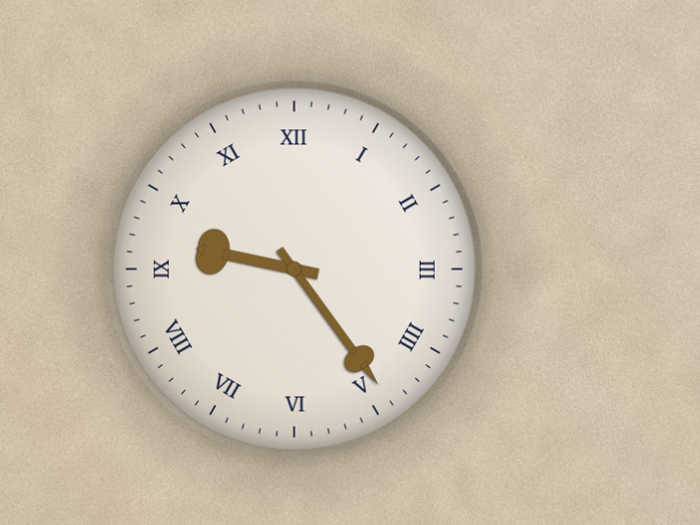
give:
9.24
